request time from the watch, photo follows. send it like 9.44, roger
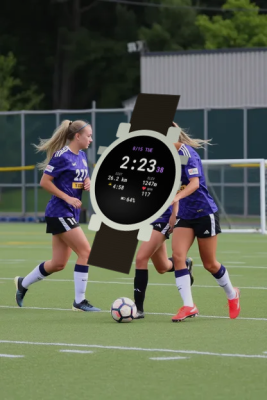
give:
2.23
